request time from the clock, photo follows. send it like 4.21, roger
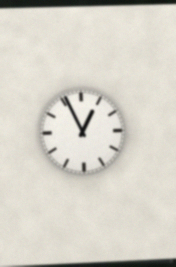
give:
12.56
